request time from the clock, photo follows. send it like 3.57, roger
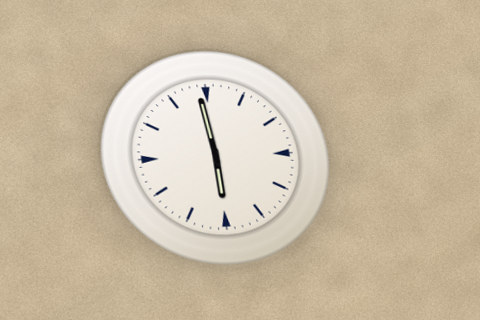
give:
5.59
